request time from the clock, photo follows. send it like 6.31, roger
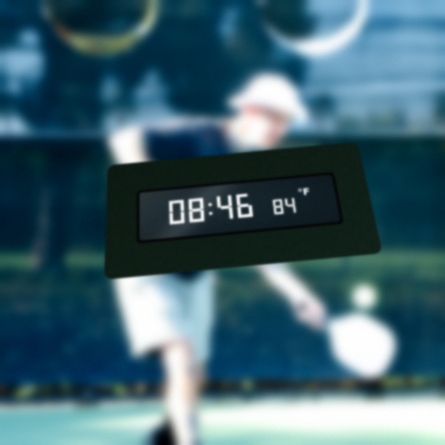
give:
8.46
